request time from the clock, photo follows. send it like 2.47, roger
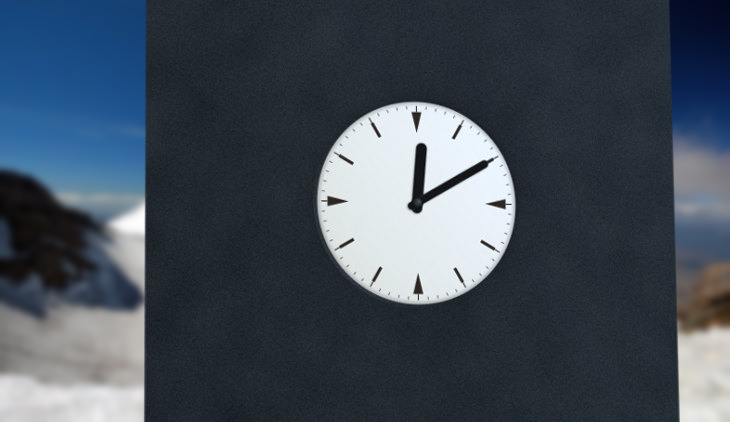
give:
12.10
